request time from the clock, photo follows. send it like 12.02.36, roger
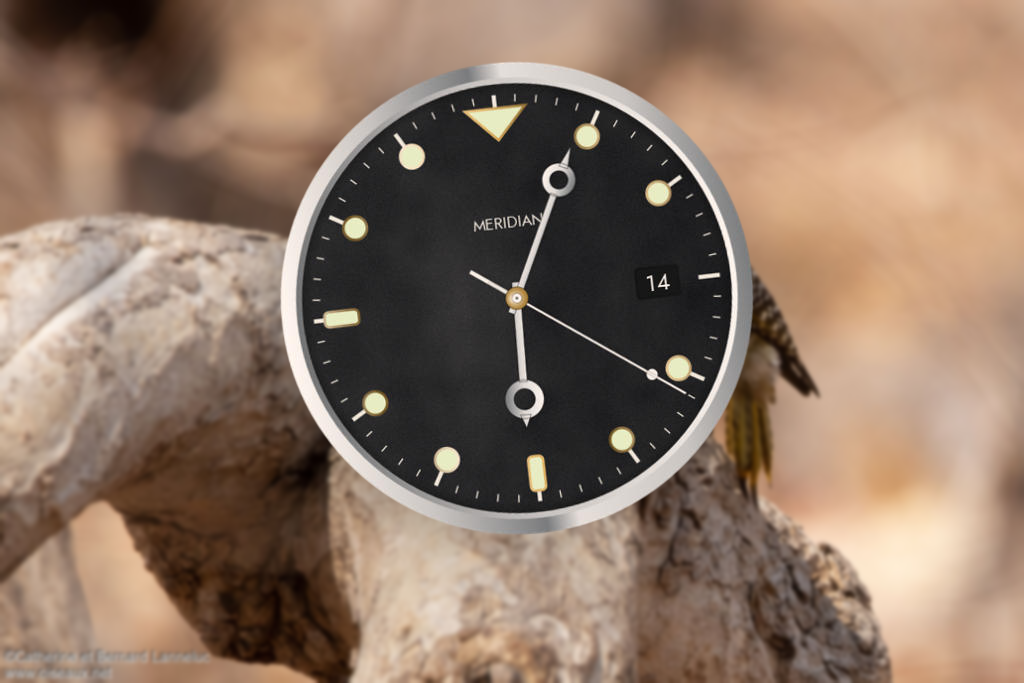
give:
6.04.21
